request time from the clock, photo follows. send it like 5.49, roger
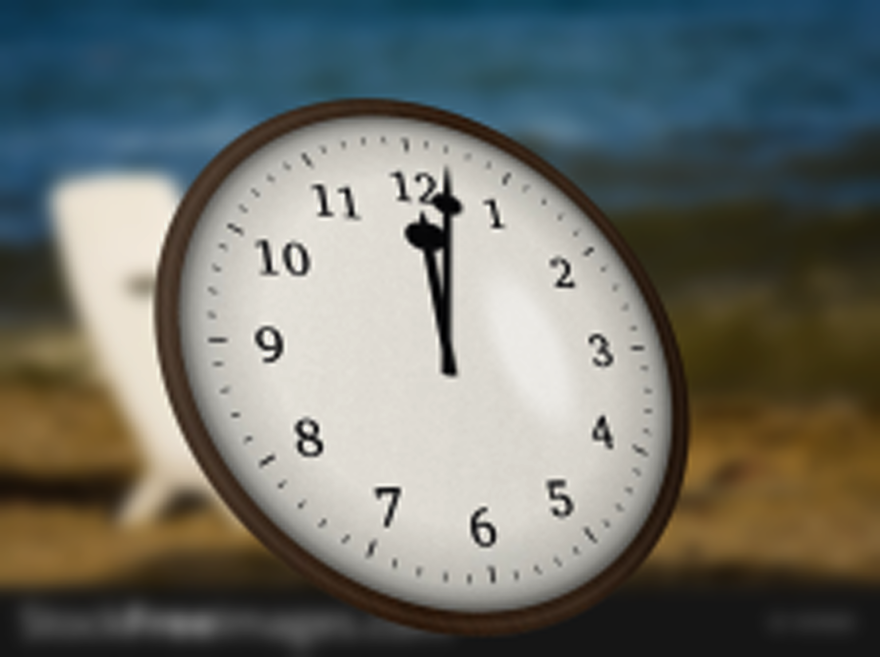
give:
12.02
